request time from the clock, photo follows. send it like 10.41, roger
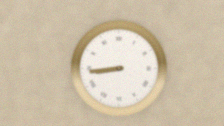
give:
8.44
